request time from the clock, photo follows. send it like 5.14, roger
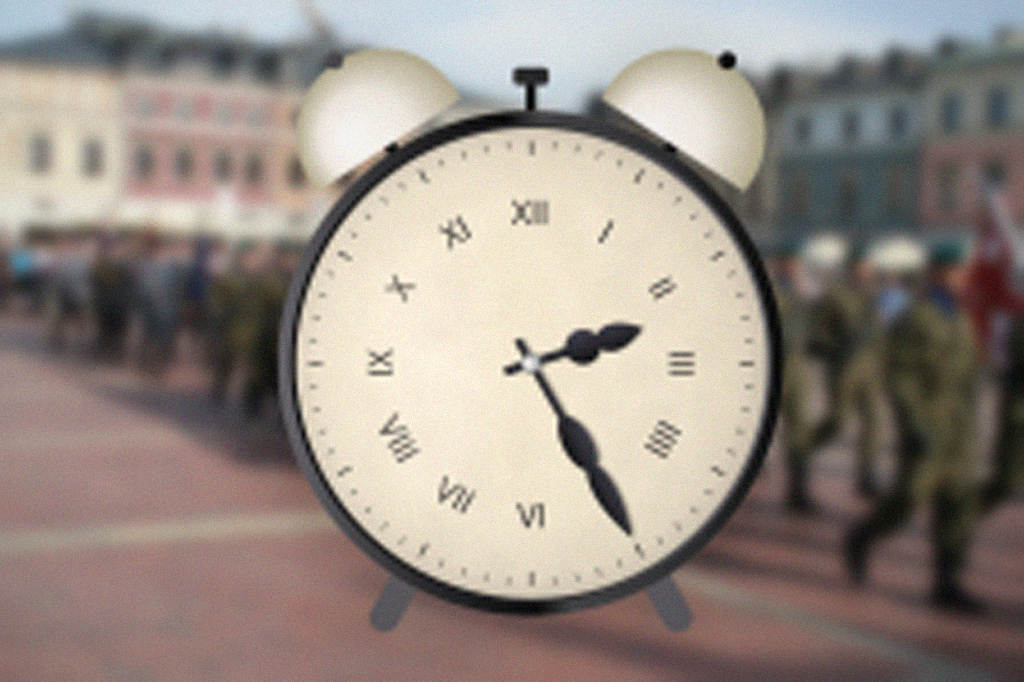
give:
2.25
